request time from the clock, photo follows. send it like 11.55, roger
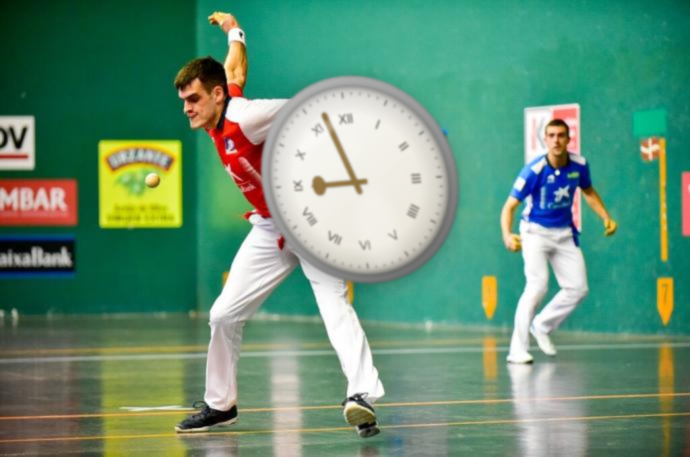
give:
8.57
